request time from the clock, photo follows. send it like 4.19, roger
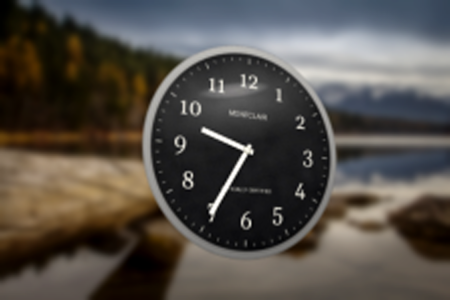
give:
9.35
